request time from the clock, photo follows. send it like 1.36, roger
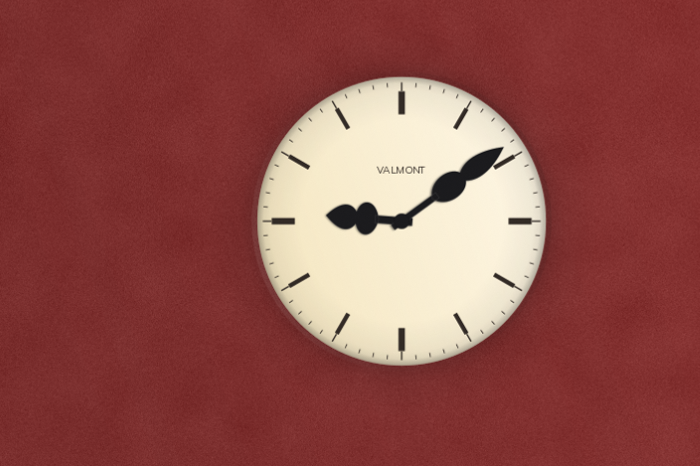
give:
9.09
